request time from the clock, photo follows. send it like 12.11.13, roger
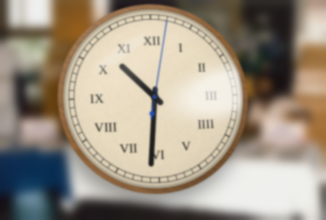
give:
10.31.02
